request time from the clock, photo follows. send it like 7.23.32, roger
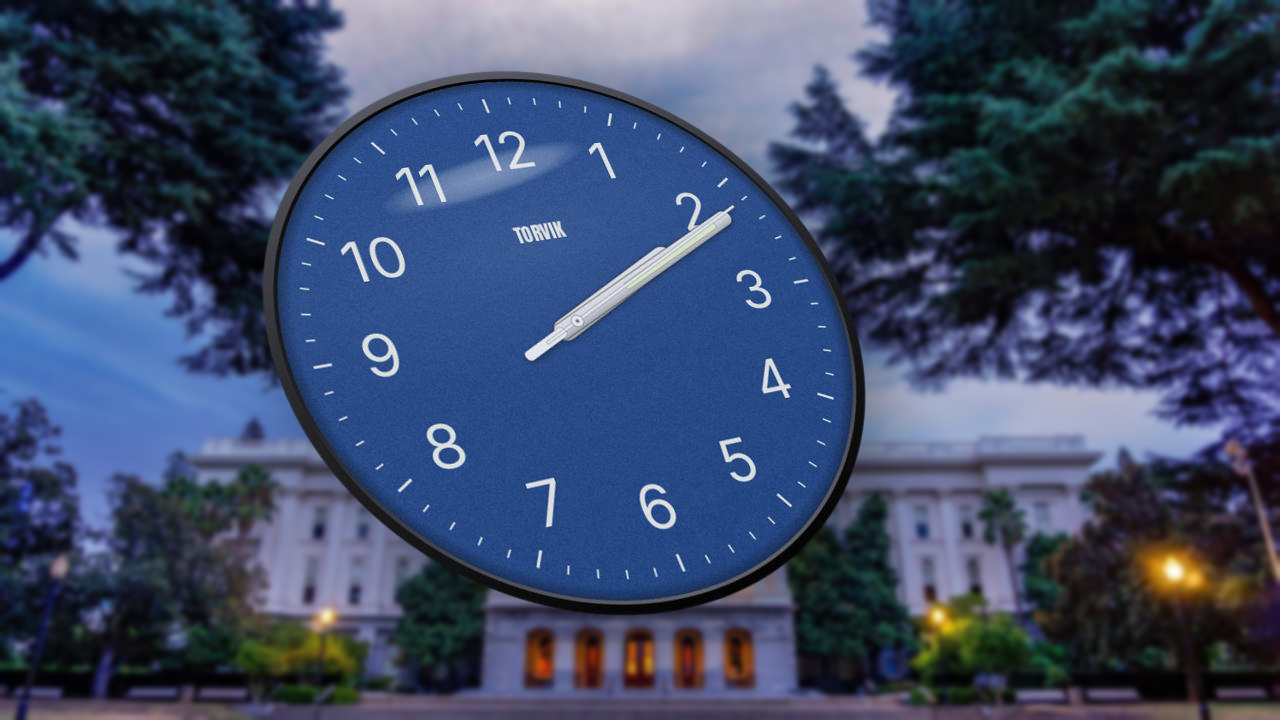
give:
2.11.11
